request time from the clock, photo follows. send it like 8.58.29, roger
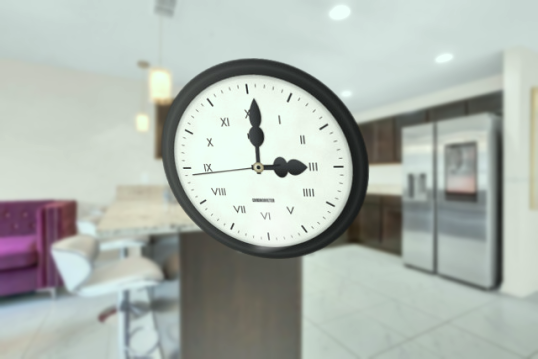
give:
3.00.44
